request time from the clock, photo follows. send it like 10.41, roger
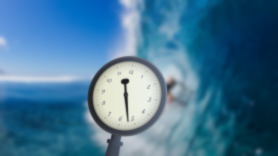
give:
11.27
